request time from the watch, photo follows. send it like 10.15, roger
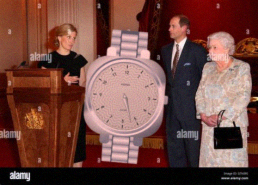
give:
5.27
